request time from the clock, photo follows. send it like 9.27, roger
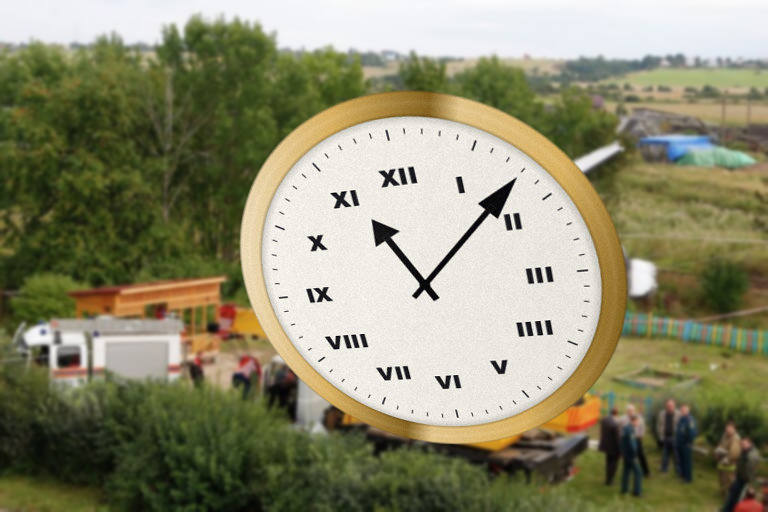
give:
11.08
